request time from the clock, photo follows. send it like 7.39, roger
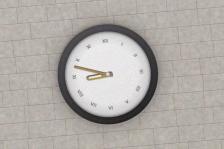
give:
8.48
